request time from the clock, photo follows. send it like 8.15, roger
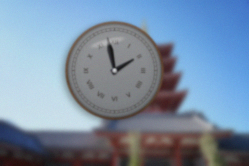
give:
1.58
